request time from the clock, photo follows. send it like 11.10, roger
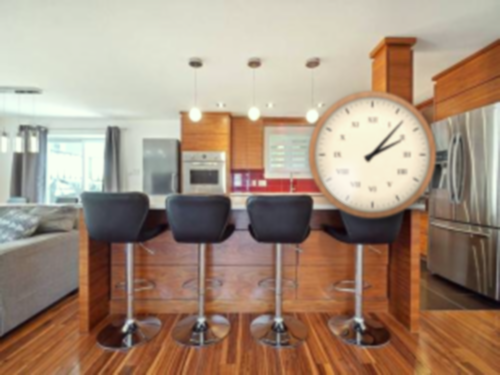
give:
2.07
